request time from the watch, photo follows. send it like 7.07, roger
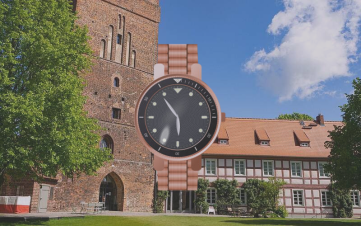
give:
5.54
